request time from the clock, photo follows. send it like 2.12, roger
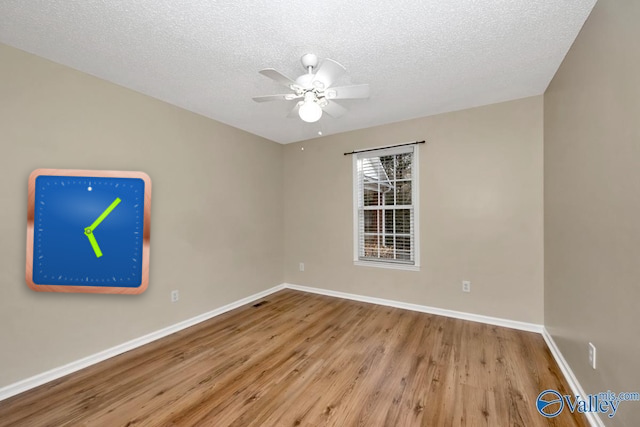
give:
5.07
